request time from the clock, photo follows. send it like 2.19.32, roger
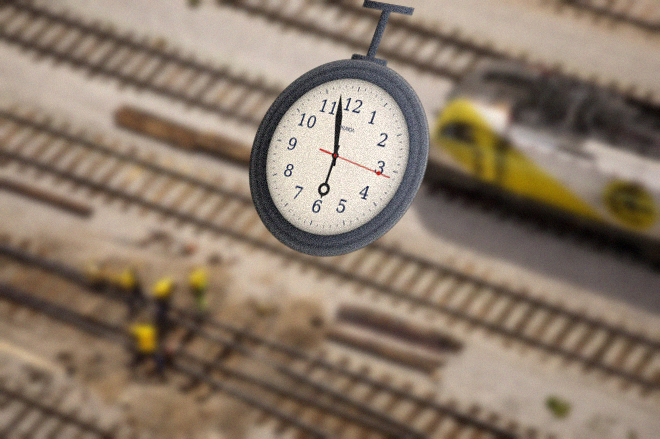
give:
5.57.16
